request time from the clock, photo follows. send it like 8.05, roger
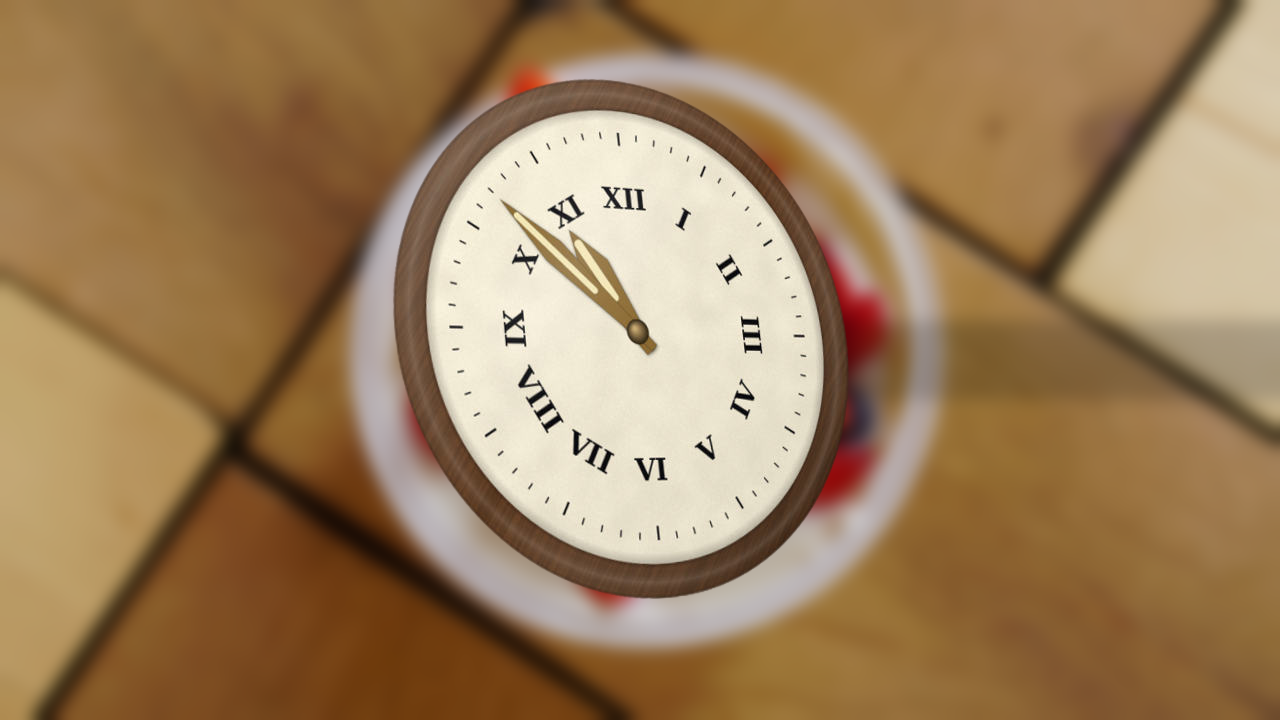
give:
10.52
